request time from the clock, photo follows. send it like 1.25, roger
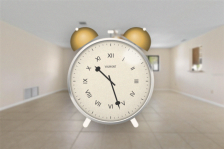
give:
10.27
